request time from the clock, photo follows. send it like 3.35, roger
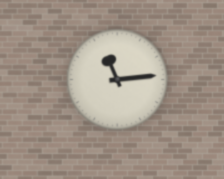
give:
11.14
